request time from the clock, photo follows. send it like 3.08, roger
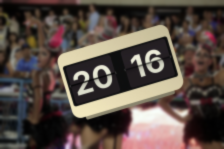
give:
20.16
